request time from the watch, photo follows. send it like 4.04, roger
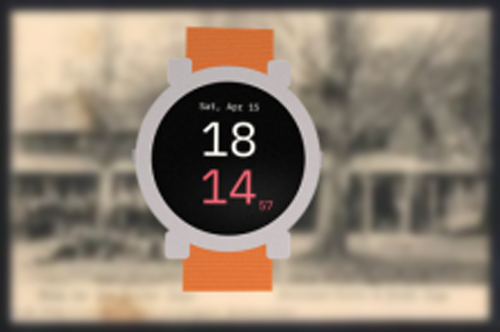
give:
18.14
